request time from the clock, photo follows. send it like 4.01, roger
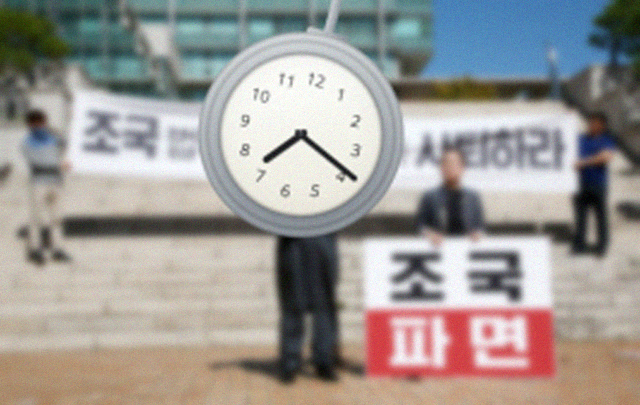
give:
7.19
